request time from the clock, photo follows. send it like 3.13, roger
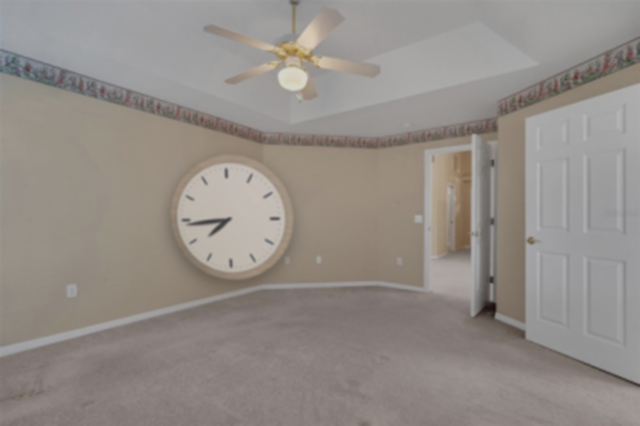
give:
7.44
